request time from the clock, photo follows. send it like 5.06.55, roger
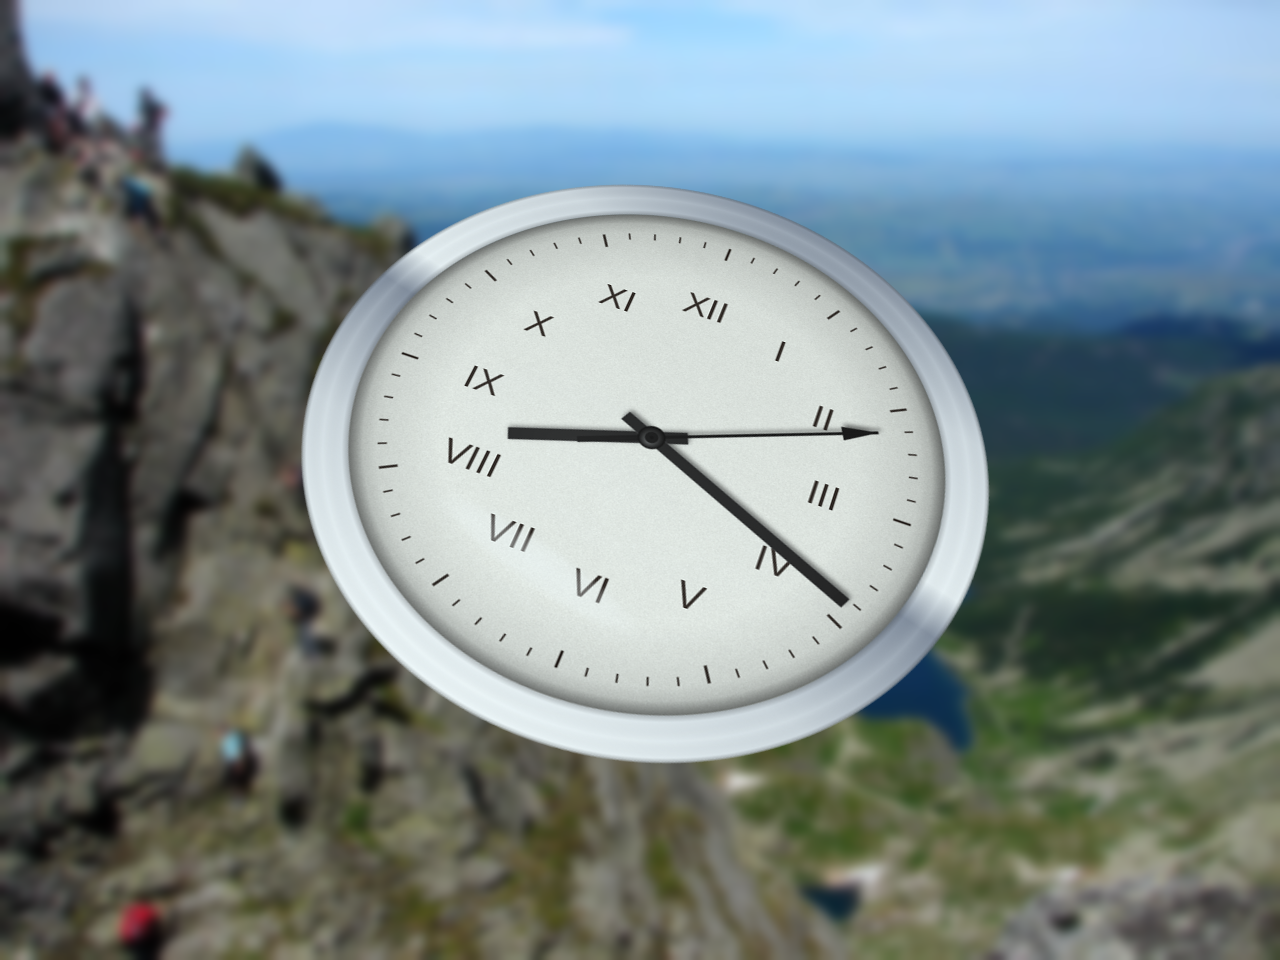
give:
8.19.11
